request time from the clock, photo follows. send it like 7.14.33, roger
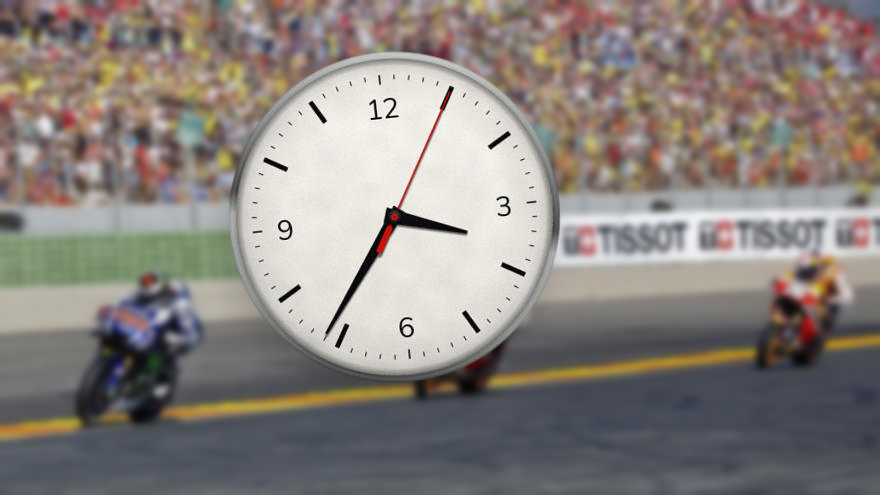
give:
3.36.05
